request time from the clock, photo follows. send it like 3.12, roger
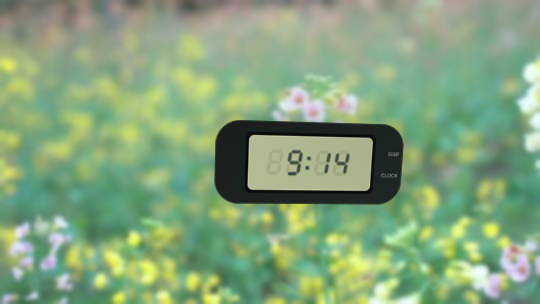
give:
9.14
